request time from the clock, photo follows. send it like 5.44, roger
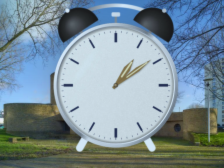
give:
1.09
